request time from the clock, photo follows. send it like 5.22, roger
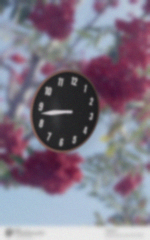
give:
8.43
